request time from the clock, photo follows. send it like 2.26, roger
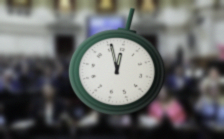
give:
11.56
